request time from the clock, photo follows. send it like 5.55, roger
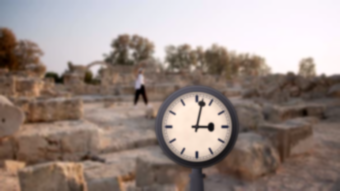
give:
3.02
